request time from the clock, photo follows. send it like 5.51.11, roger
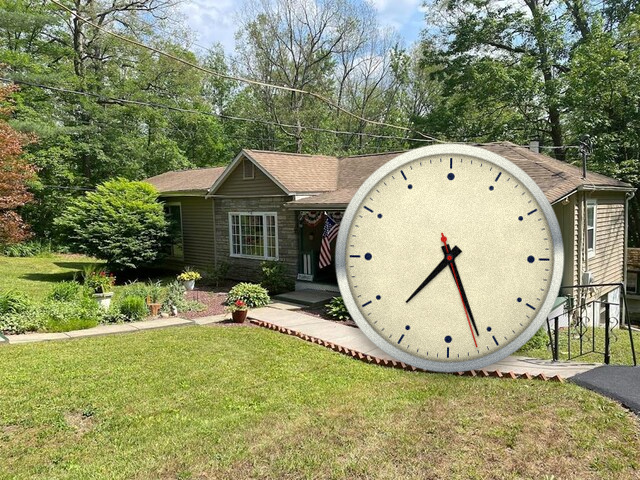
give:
7.26.27
